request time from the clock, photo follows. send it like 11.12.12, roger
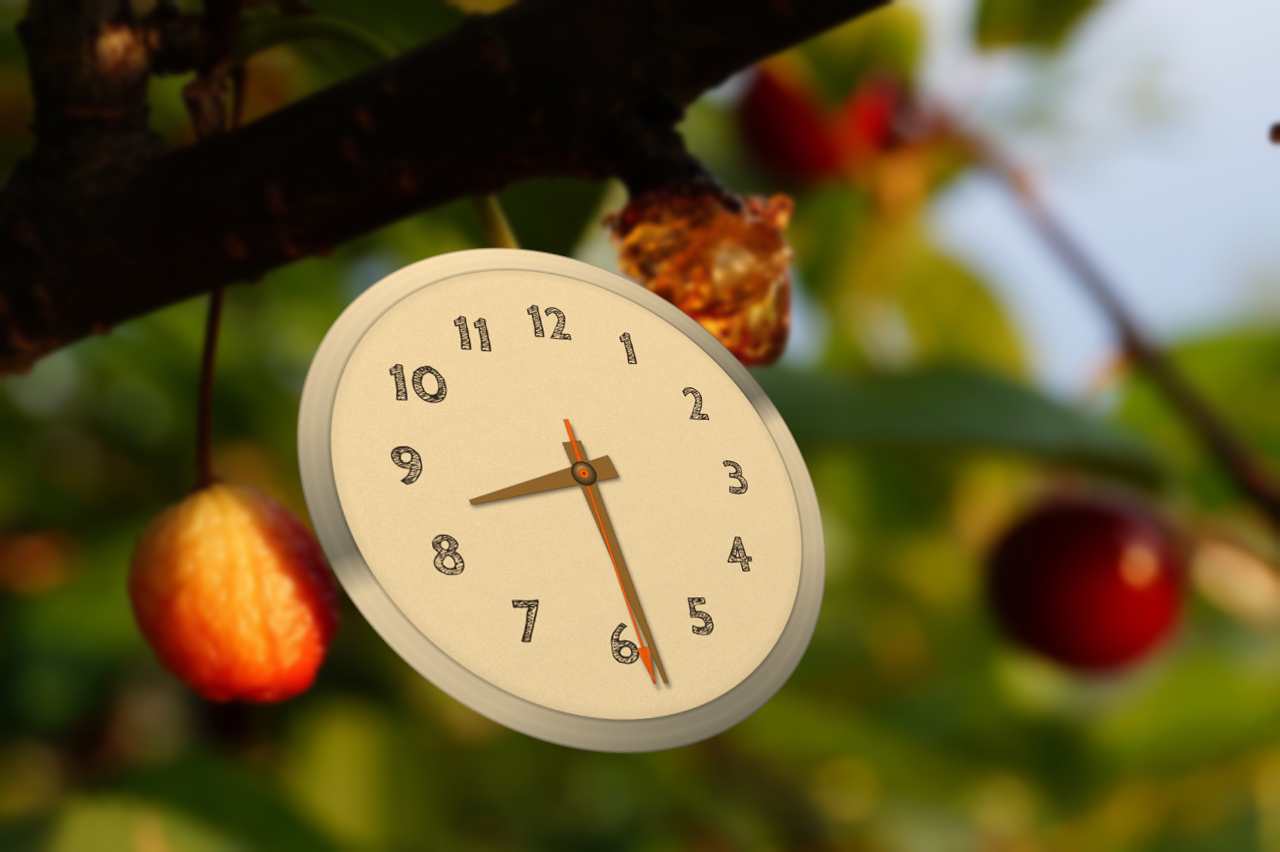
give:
8.28.29
